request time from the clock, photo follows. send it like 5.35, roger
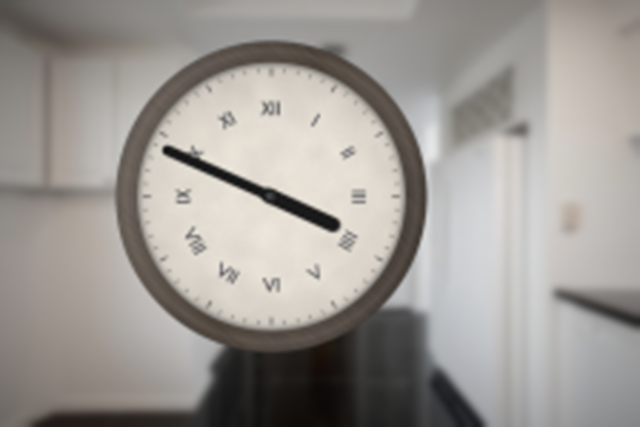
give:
3.49
